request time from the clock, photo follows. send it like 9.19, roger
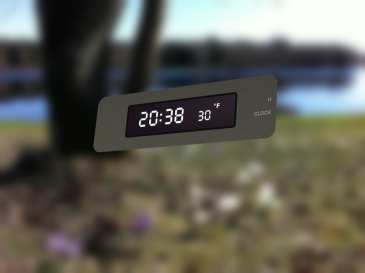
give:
20.38
